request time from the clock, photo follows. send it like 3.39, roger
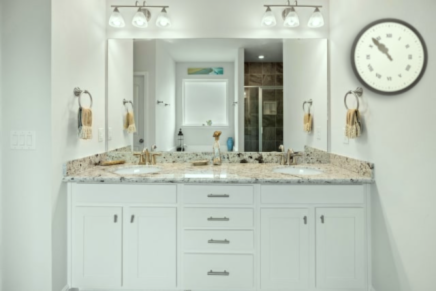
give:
10.53
